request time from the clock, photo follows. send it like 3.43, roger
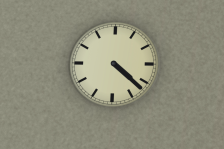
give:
4.22
